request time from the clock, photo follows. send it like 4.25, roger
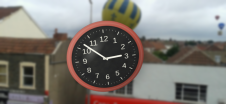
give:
2.52
